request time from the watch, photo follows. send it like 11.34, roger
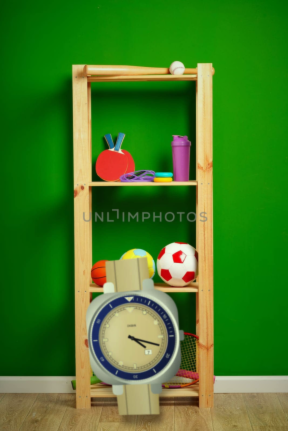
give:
4.18
